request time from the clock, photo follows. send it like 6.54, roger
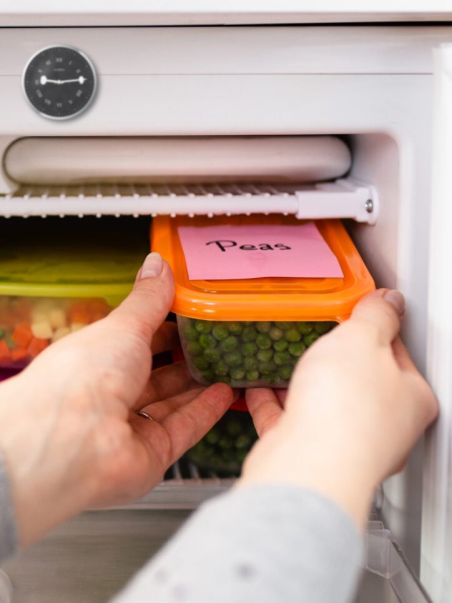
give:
9.14
